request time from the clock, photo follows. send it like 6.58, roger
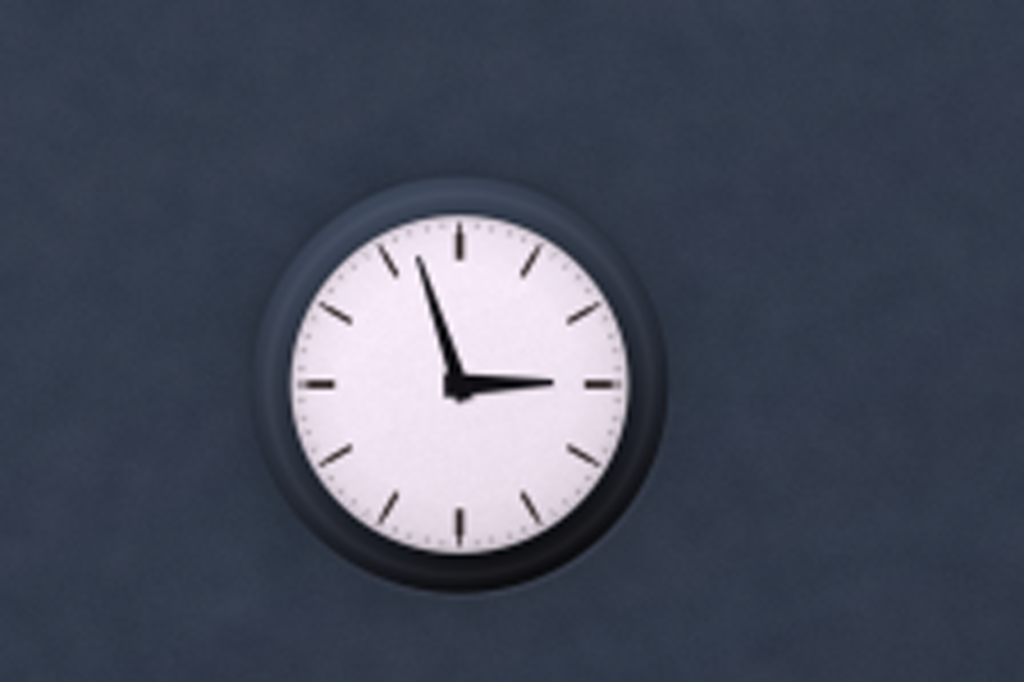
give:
2.57
